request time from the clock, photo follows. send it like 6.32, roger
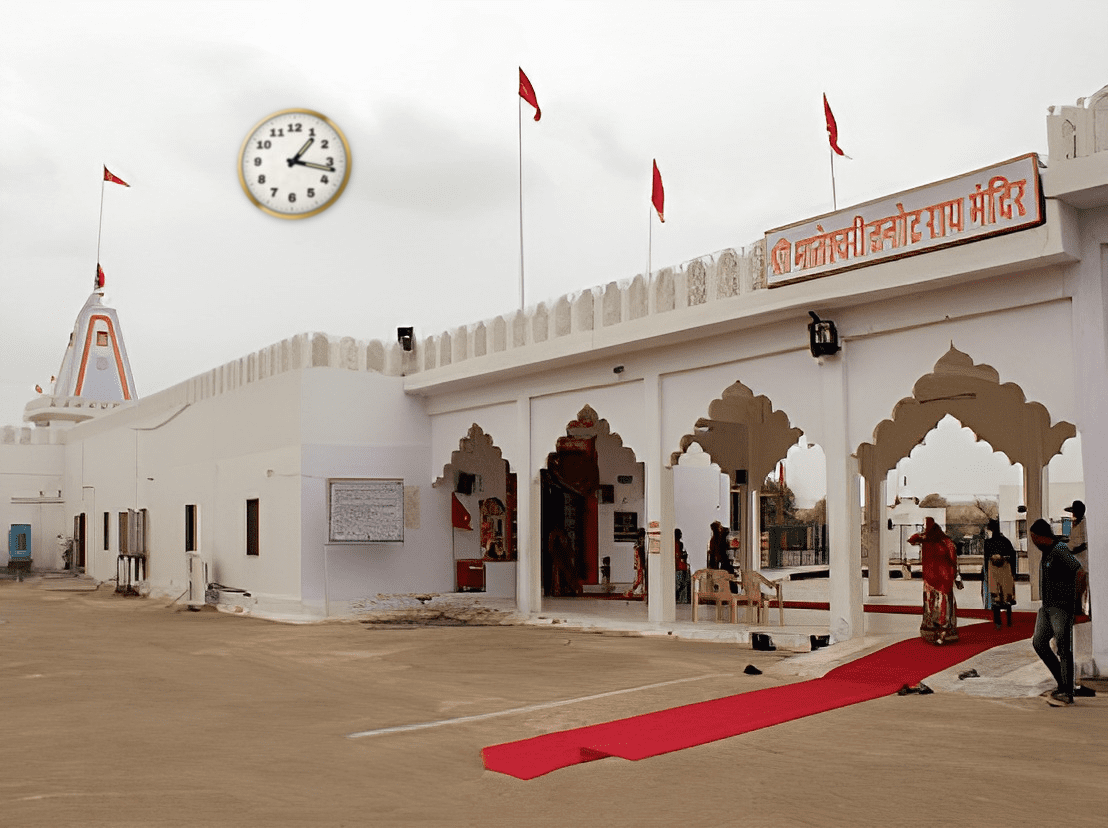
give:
1.17
